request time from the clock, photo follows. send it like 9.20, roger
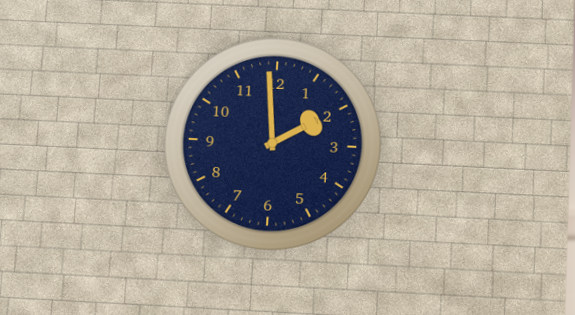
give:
1.59
